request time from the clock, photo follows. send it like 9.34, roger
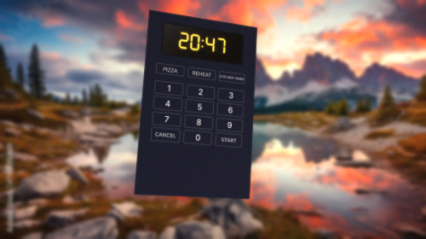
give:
20.47
